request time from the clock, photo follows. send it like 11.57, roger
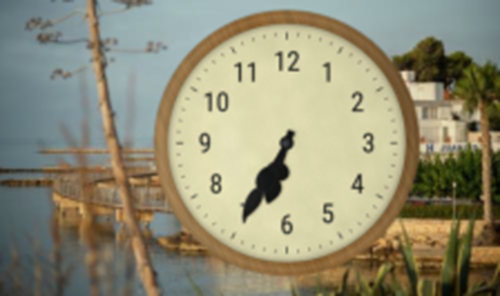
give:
6.35
